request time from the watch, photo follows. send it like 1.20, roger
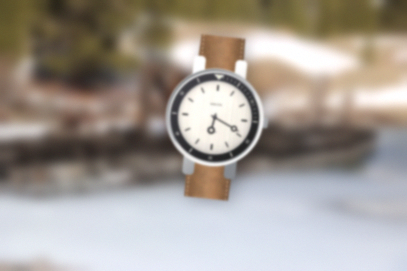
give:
6.19
